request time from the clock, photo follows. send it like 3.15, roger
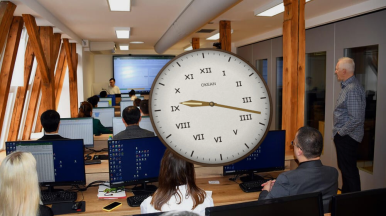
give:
9.18
